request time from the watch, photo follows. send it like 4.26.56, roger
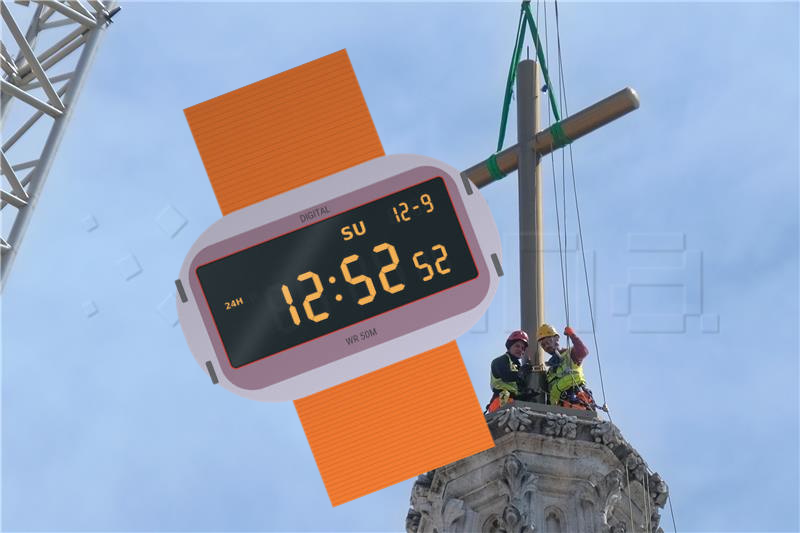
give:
12.52.52
